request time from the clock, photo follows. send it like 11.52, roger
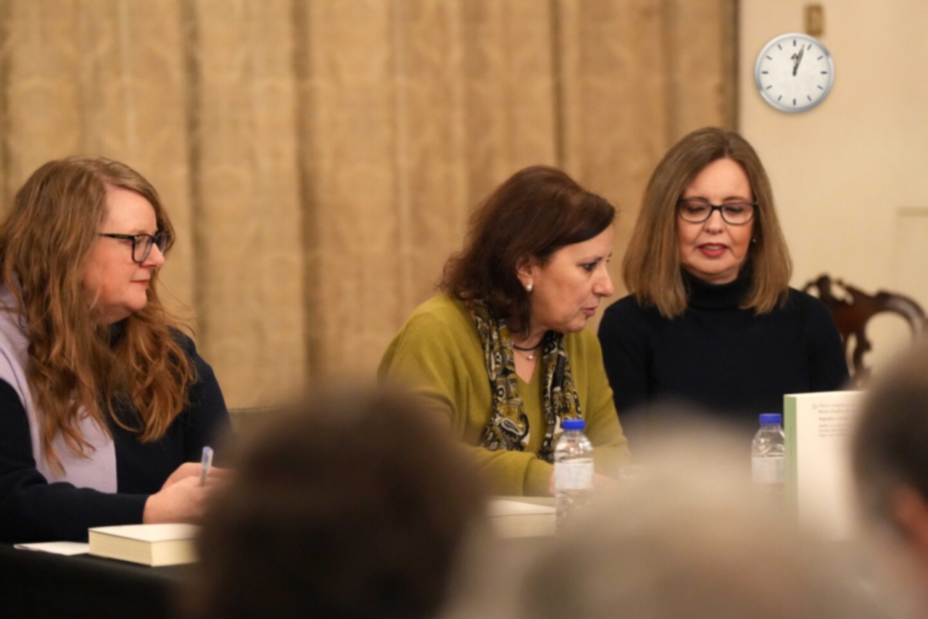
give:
12.03
